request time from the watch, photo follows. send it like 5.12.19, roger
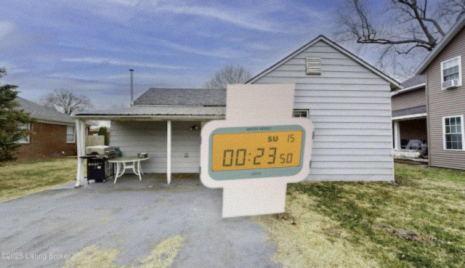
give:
0.23.50
